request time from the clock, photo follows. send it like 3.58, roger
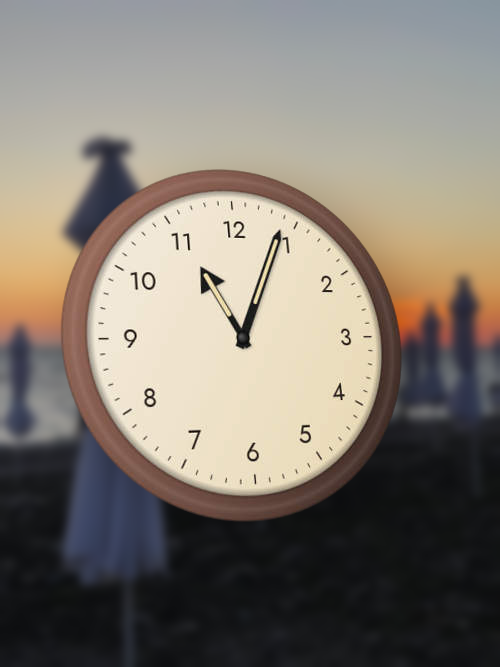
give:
11.04
